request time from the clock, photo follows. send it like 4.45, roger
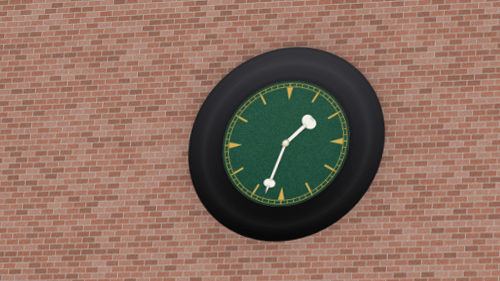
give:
1.33
